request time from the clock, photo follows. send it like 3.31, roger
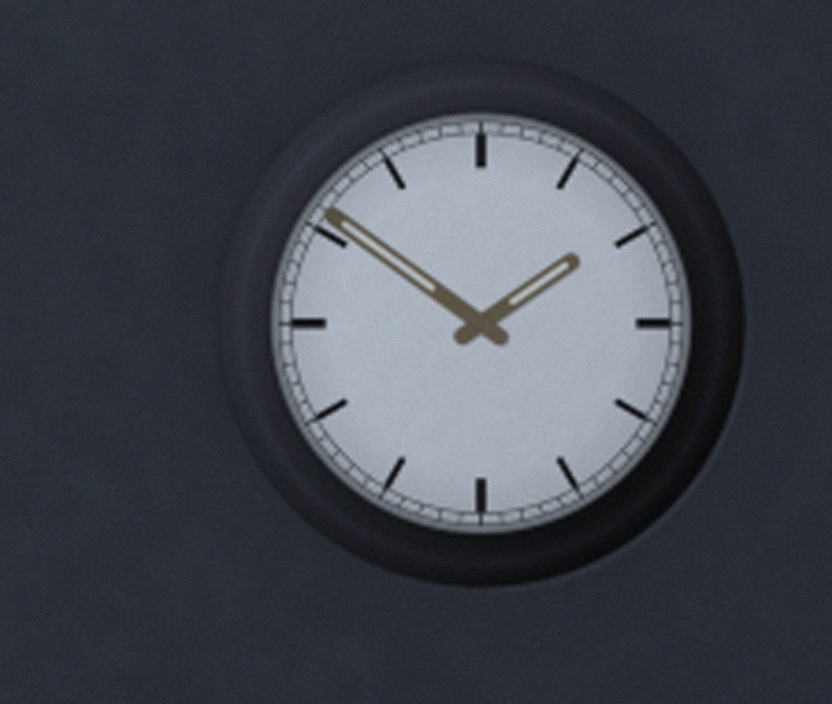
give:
1.51
